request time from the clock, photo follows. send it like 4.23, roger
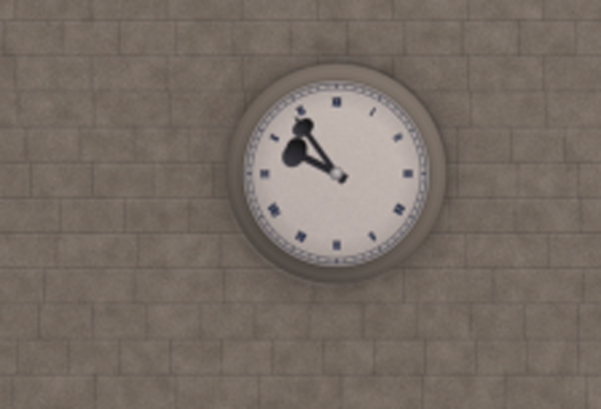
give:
9.54
